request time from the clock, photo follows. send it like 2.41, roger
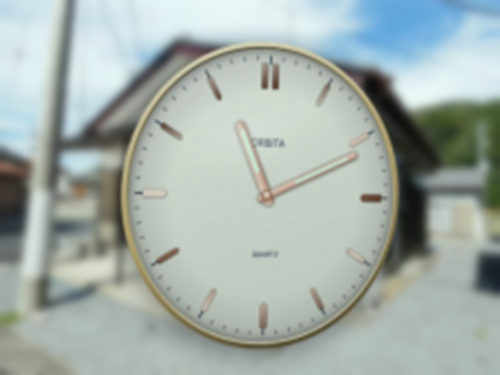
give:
11.11
